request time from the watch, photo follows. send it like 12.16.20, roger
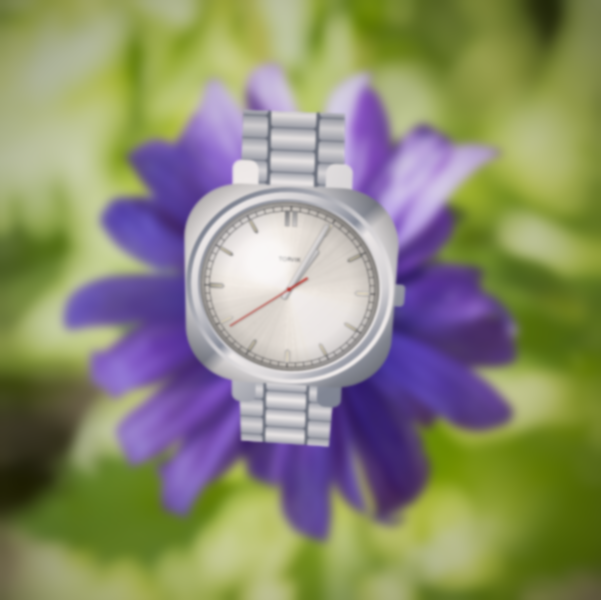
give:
1.04.39
